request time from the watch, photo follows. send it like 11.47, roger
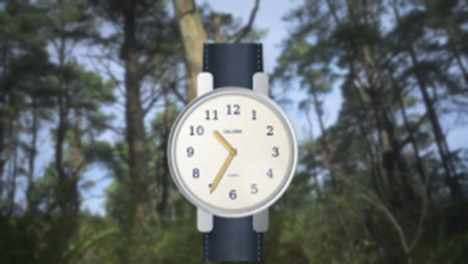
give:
10.35
